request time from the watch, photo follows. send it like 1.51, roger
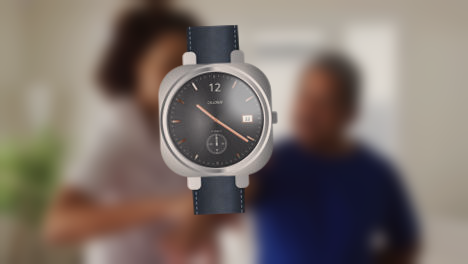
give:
10.21
